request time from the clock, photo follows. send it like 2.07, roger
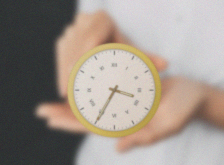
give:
3.35
